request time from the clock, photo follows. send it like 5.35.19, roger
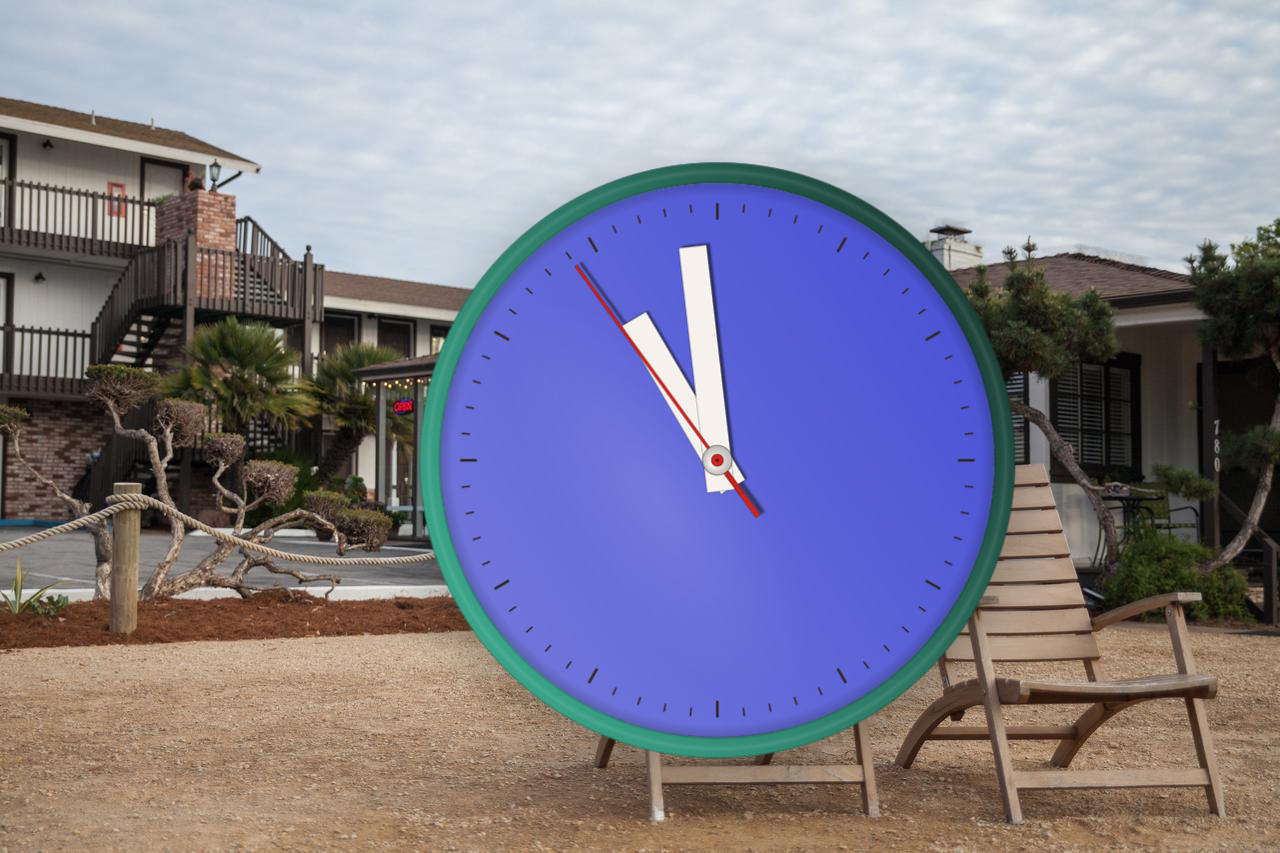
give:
10.58.54
